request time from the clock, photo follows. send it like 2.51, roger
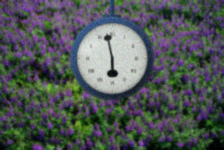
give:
5.58
